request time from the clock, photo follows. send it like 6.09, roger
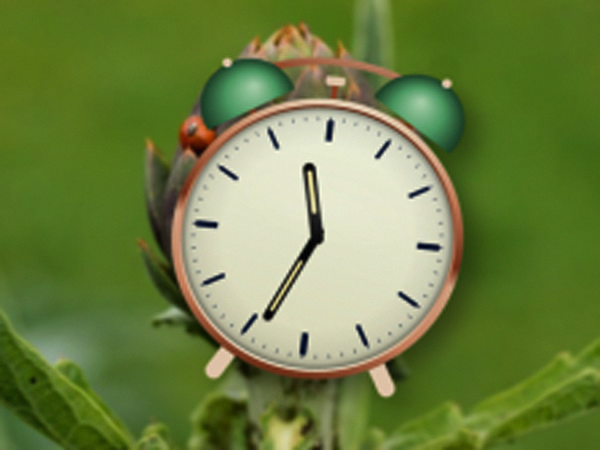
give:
11.34
